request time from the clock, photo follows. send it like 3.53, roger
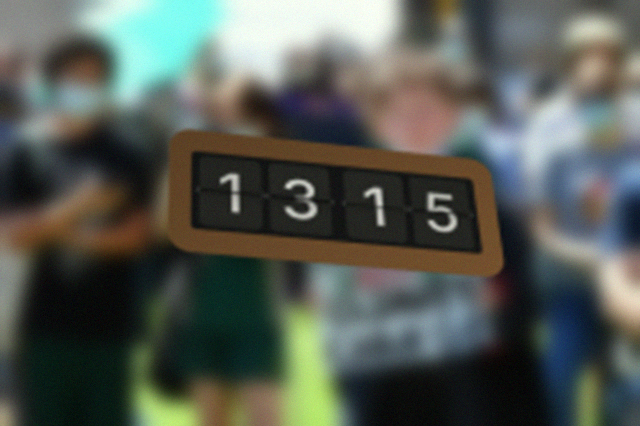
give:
13.15
